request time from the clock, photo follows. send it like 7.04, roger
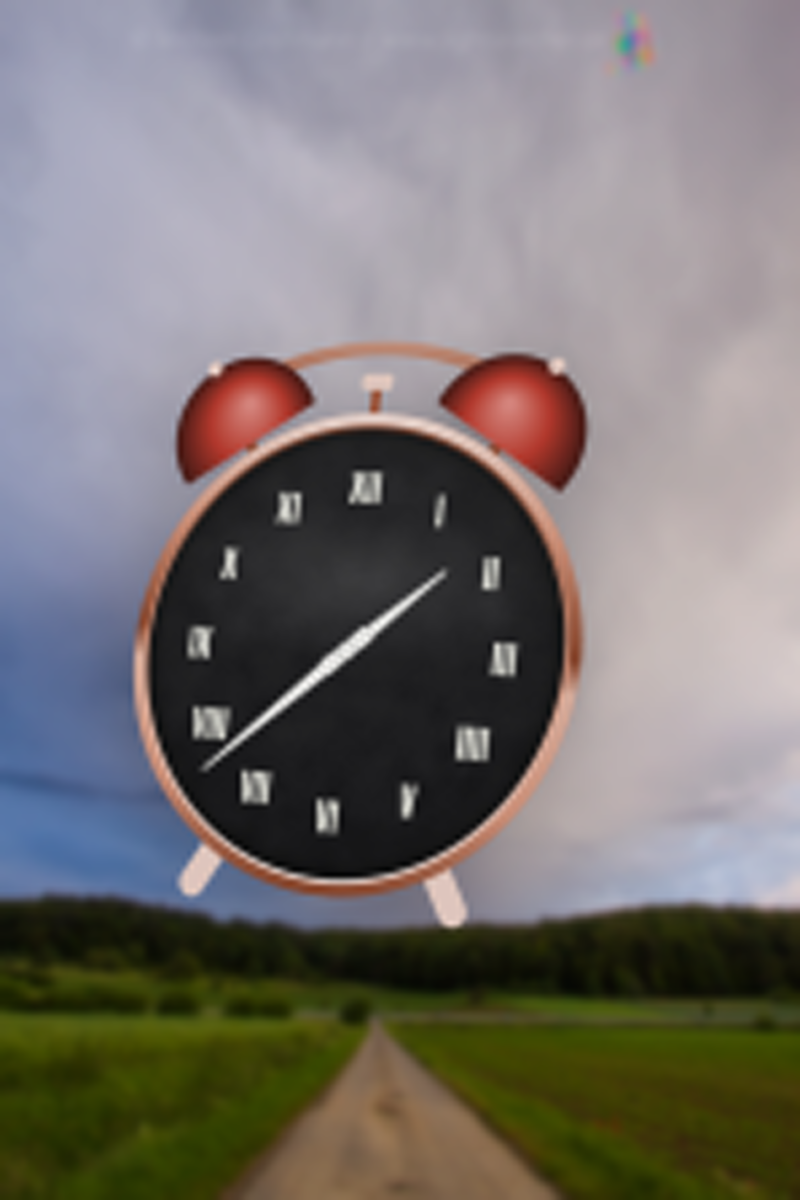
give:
1.38
